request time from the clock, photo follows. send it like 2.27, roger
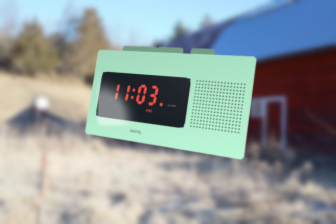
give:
11.03
